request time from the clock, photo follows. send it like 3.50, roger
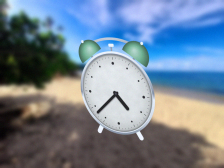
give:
4.38
